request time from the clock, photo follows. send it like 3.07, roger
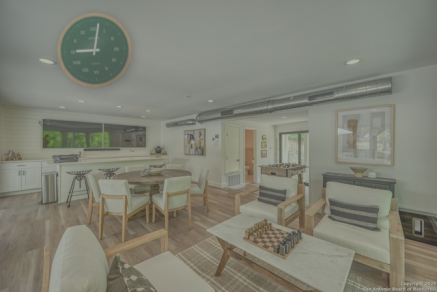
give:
9.02
